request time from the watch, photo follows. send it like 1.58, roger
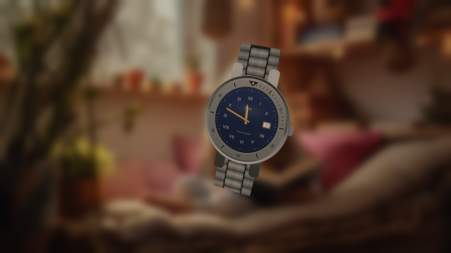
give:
11.48
